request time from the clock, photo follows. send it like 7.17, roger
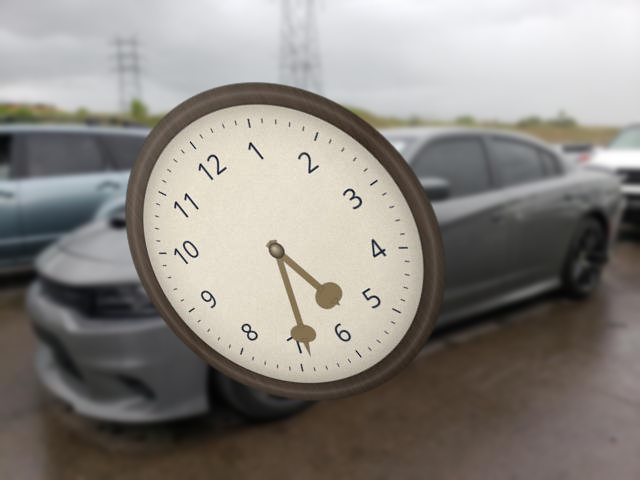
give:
5.34
